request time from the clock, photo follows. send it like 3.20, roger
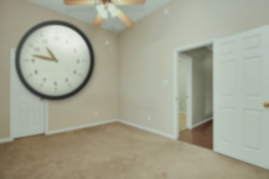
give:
10.47
